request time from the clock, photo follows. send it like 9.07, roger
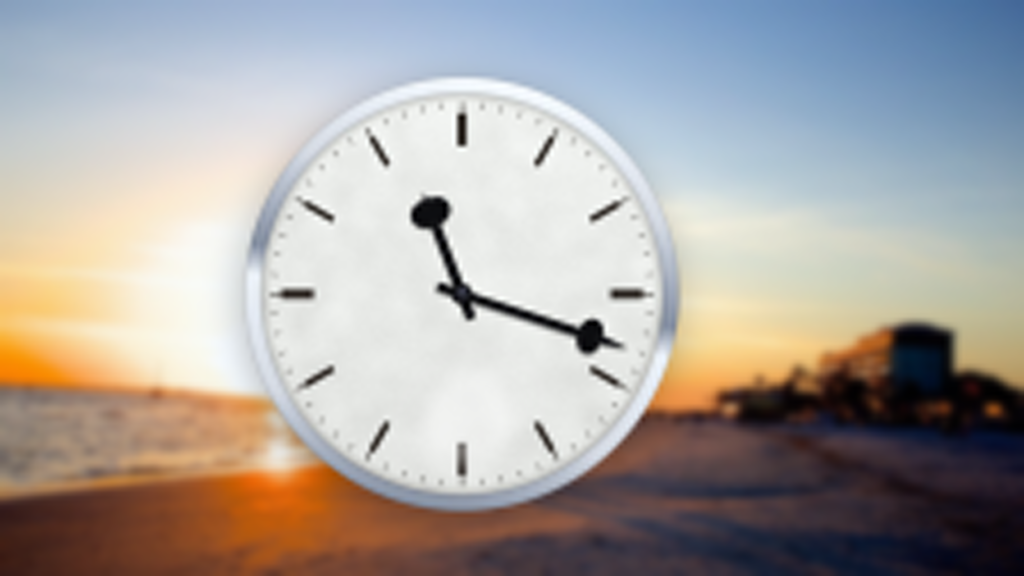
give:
11.18
